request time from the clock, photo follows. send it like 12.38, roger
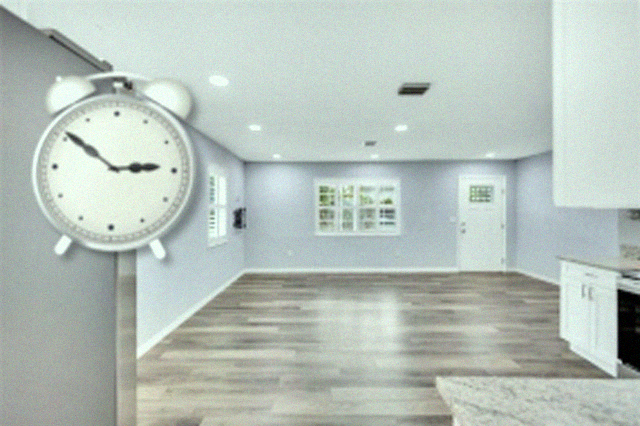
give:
2.51
